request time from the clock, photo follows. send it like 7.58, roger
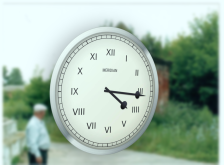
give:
4.16
